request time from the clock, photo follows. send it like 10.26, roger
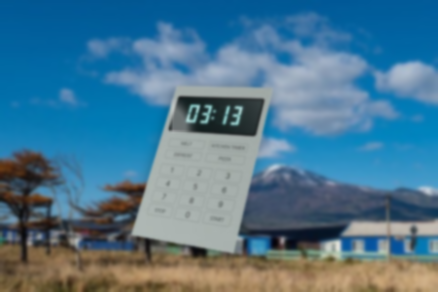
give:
3.13
